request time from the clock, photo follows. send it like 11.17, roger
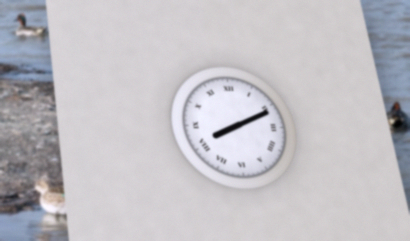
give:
8.11
